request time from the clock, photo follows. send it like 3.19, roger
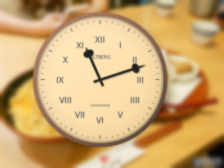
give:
11.12
